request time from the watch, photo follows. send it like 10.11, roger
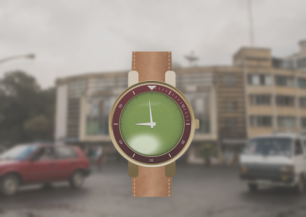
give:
8.59
